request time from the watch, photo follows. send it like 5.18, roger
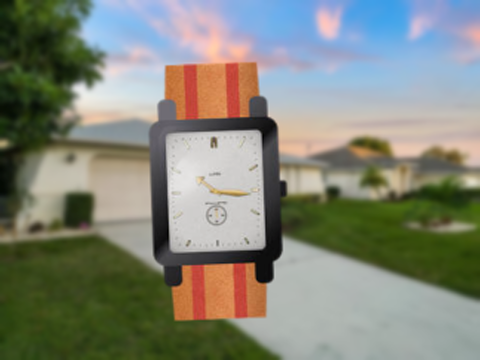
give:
10.16
